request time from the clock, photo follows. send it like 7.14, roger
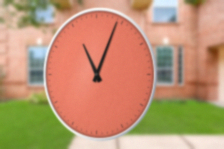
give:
11.04
